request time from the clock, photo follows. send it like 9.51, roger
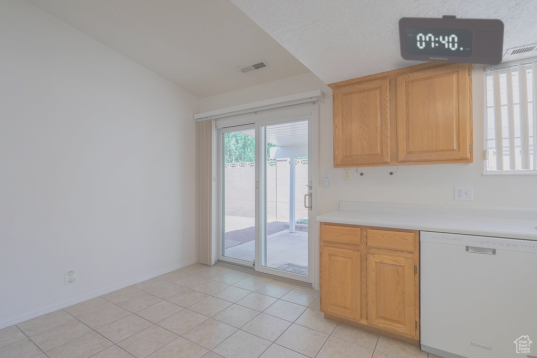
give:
7.40
